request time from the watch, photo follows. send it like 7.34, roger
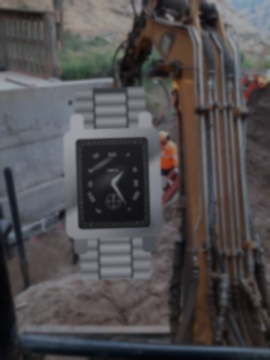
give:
1.25
